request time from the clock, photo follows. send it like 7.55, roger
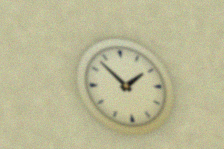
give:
1.53
